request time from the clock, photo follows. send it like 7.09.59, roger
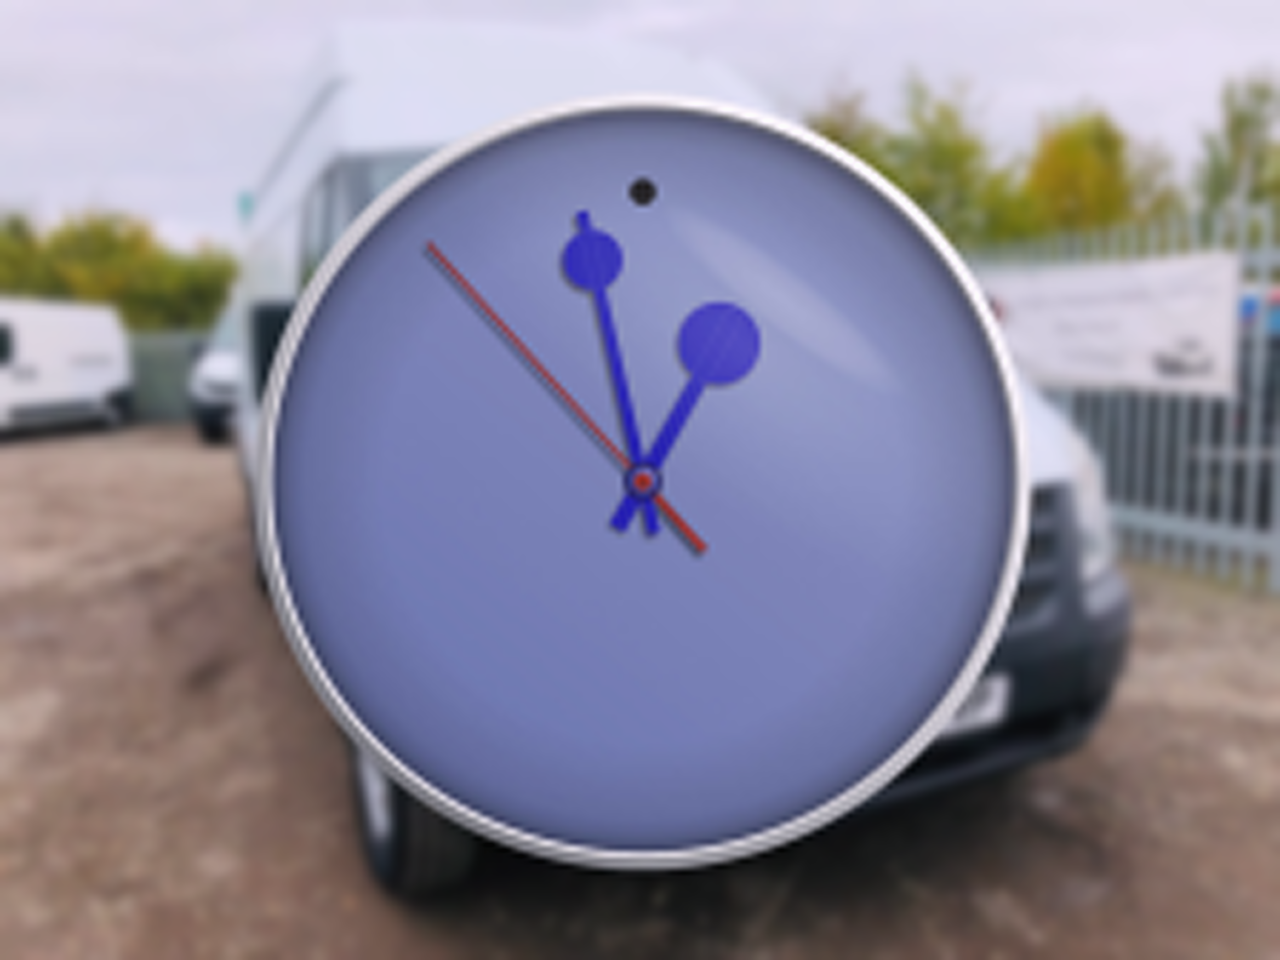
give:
12.57.53
